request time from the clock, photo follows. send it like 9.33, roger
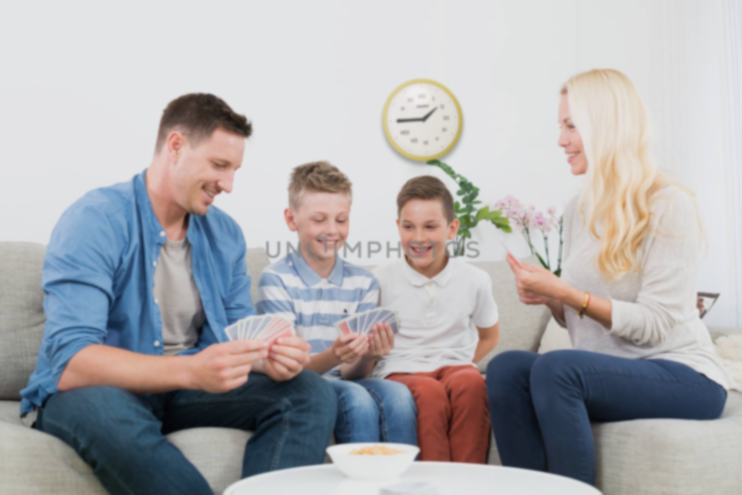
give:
1.45
